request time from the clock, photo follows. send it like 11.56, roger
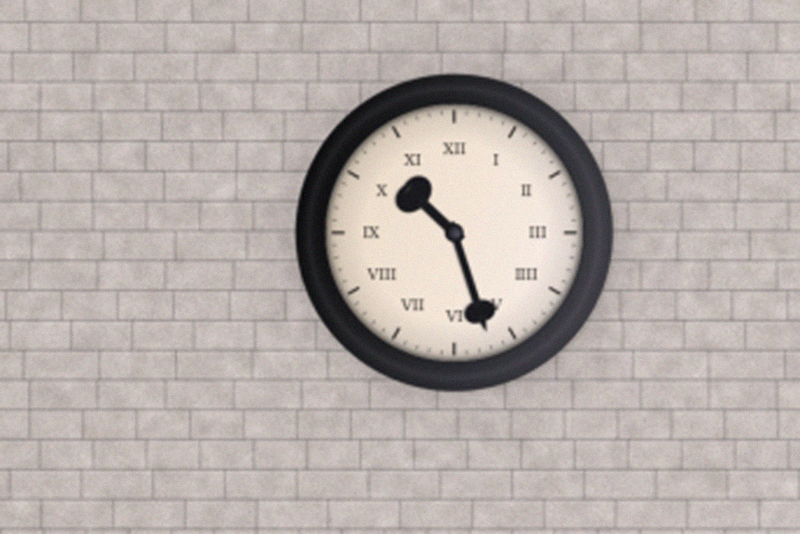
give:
10.27
